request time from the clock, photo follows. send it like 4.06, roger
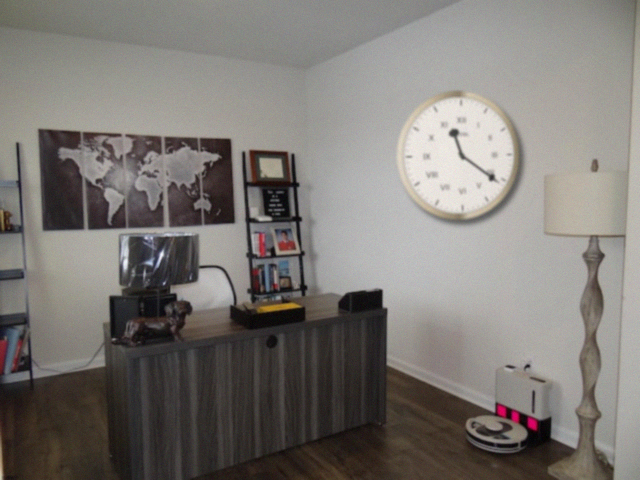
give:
11.21
